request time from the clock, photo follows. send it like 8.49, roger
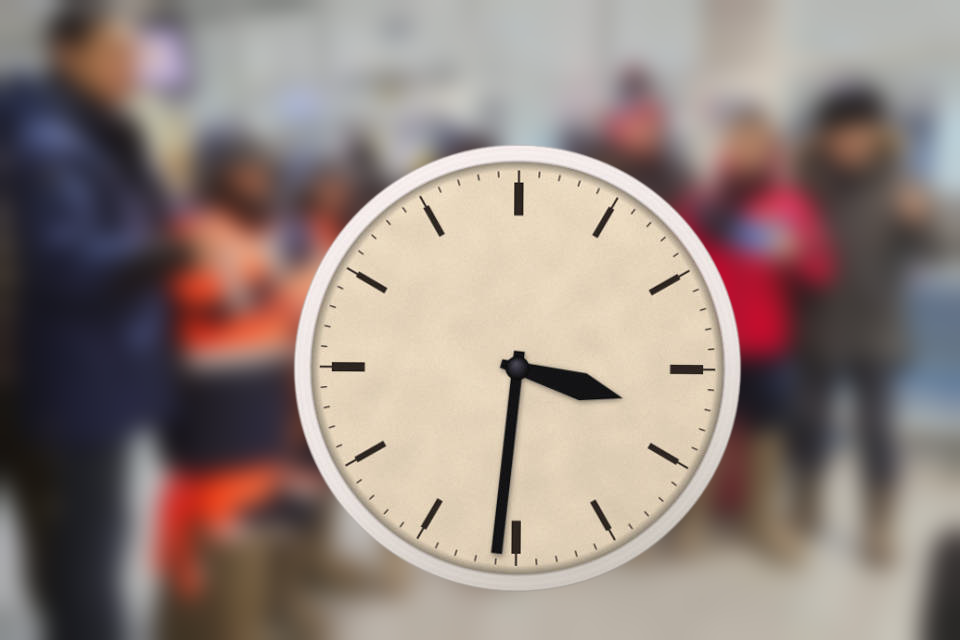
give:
3.31
